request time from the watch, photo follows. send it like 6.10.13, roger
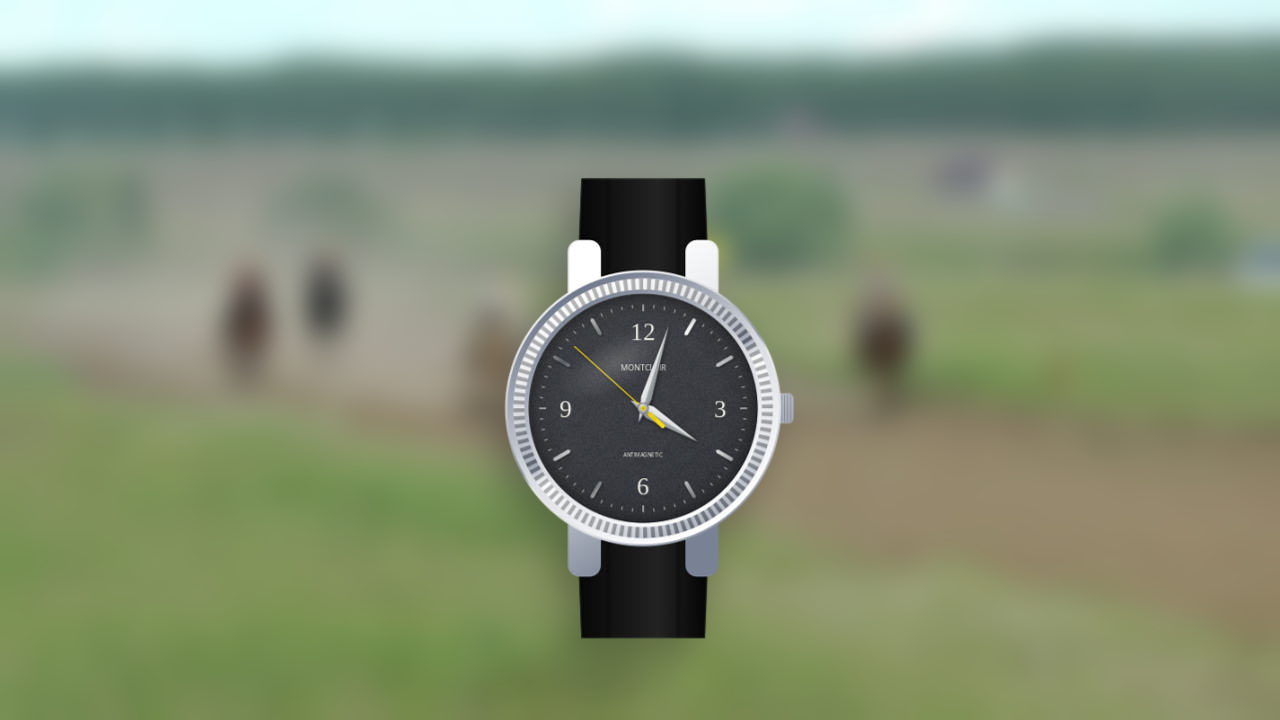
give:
4.02.52
